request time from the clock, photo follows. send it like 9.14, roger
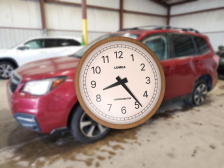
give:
8.24
